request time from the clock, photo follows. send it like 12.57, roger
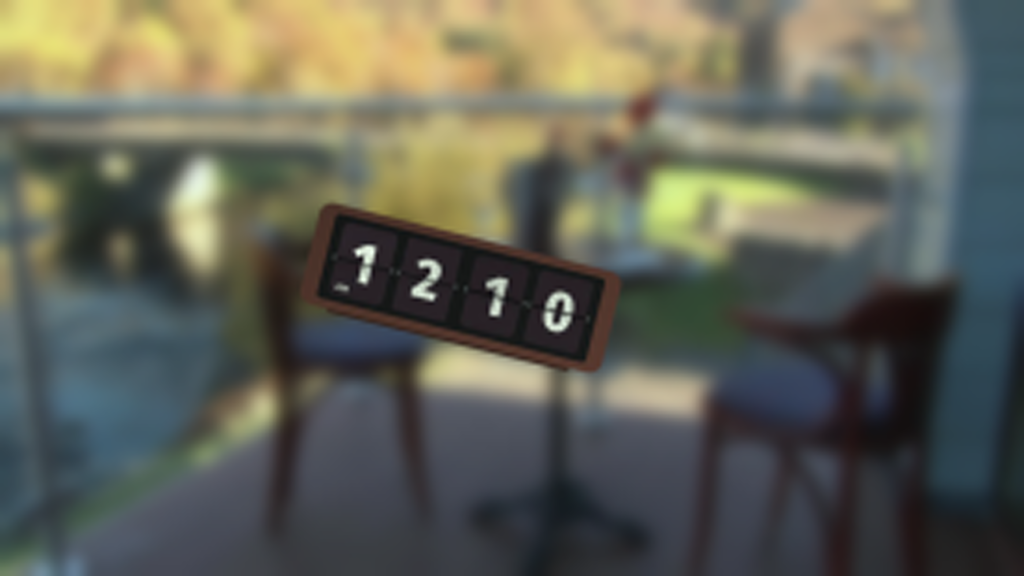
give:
12.10
